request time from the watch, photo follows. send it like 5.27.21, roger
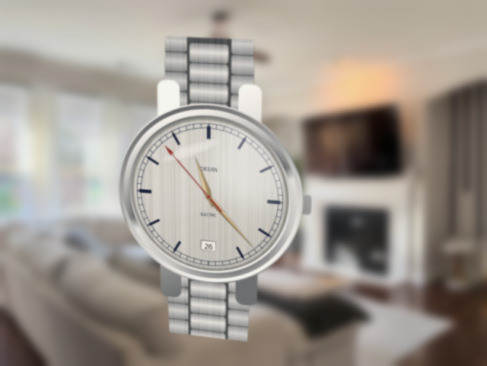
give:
11.22.53
